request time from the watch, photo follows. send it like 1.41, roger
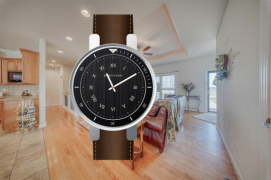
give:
11.10
